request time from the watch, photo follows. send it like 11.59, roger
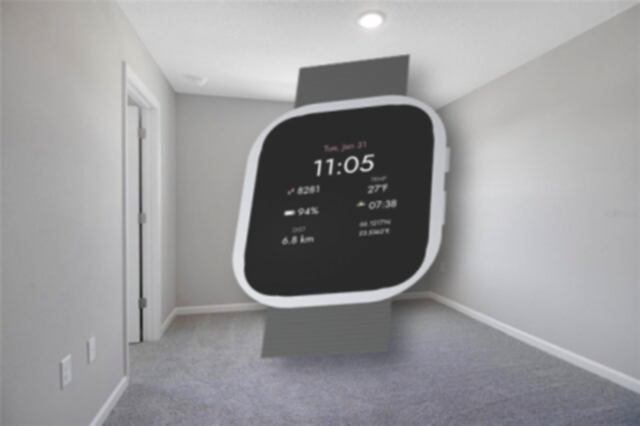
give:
11.05
